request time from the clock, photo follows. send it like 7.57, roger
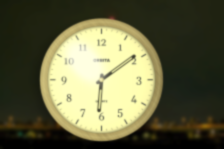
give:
6.09
